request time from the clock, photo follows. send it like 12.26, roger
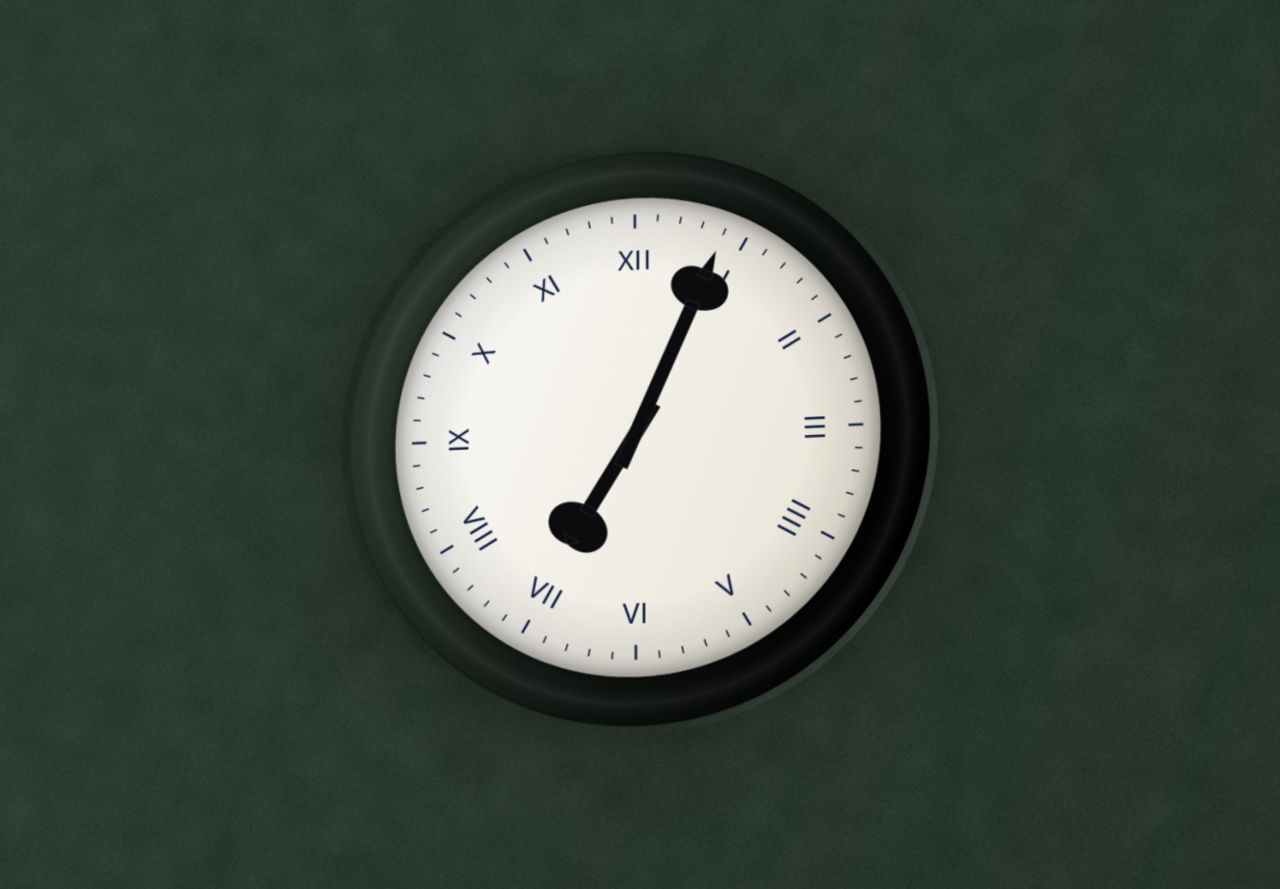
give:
7.04
